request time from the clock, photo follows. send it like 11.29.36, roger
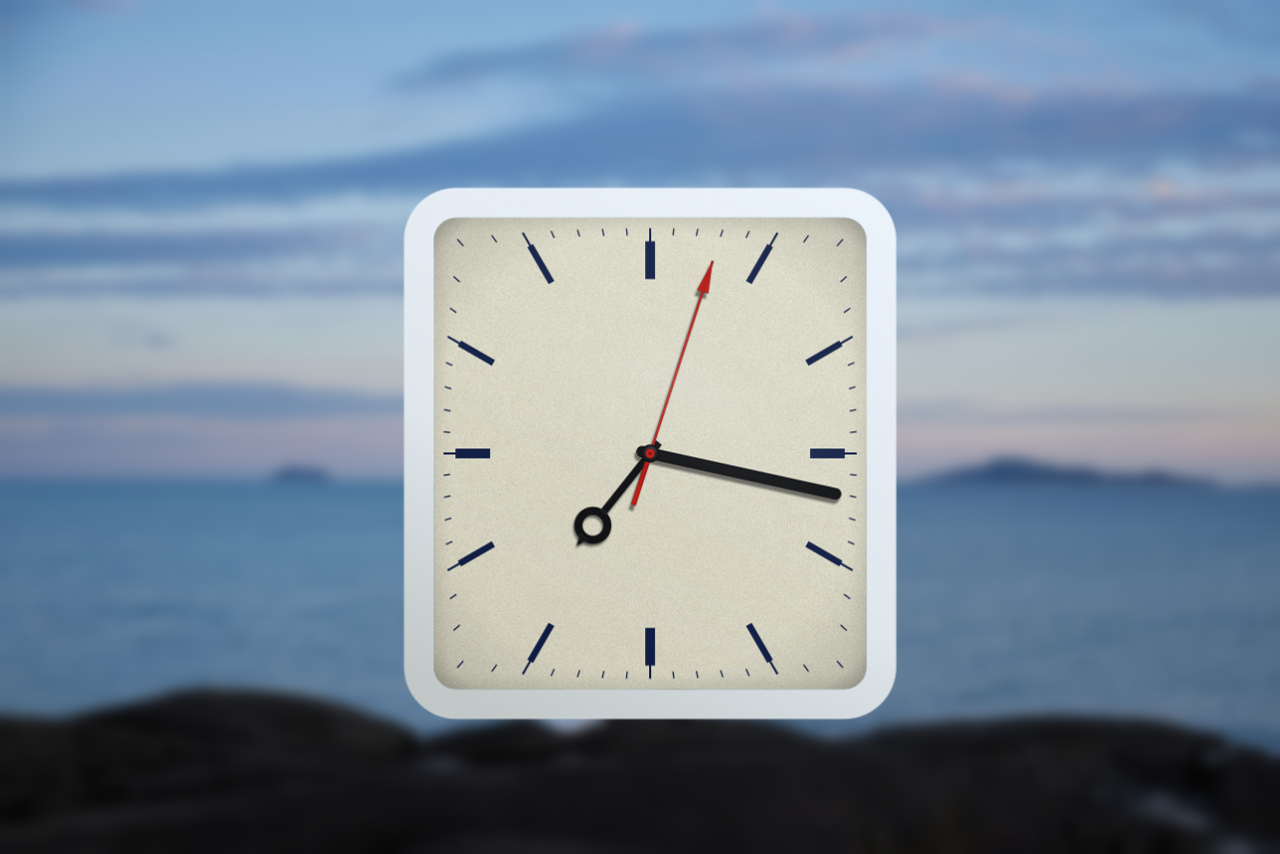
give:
7.17.03
